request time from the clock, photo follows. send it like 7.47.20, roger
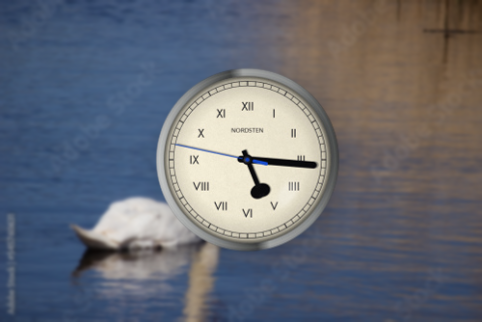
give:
5.15.47
